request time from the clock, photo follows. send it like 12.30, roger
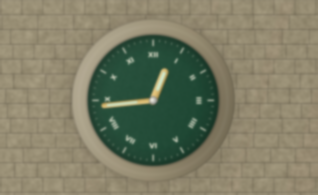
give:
12.44
